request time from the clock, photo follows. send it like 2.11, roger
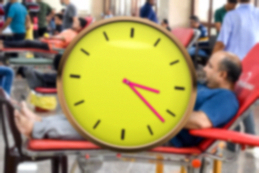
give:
3.22
